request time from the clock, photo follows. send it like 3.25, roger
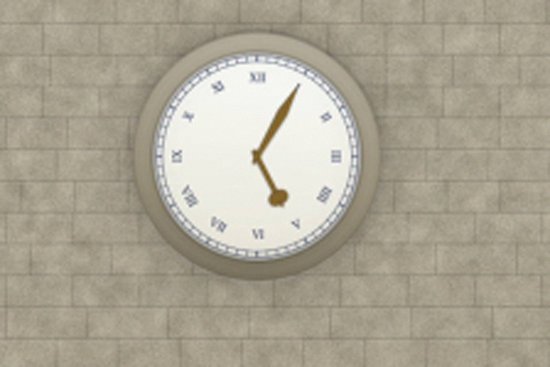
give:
5.05
